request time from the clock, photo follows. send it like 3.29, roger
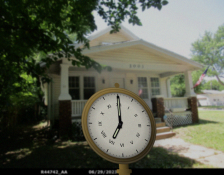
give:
7.00
